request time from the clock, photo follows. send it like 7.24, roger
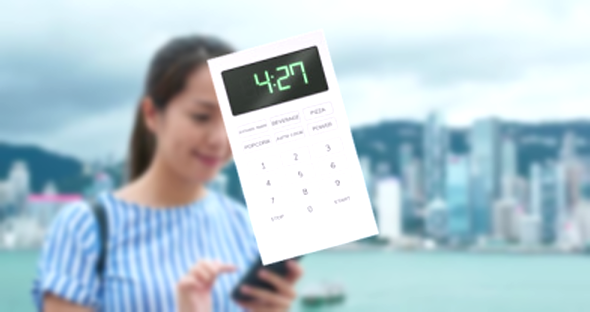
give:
4.27
